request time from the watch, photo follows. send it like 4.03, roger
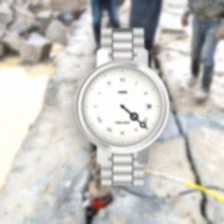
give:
4.22
